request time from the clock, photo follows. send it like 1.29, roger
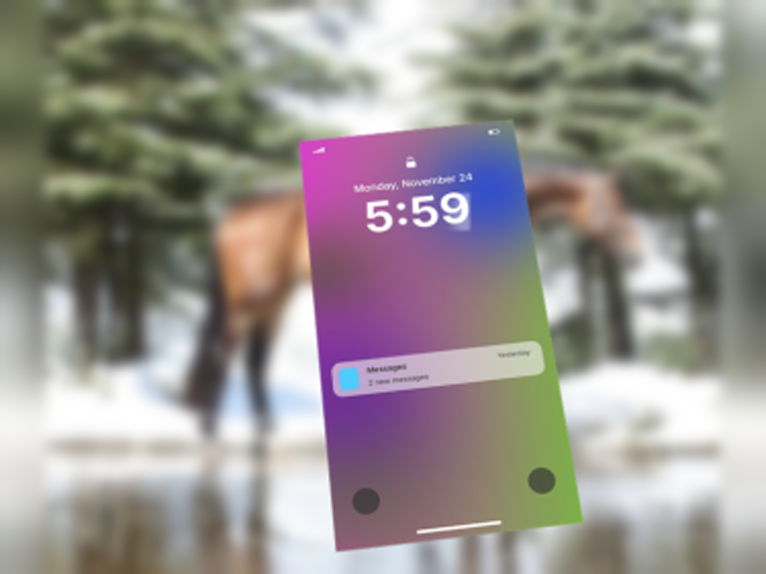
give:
5.59
